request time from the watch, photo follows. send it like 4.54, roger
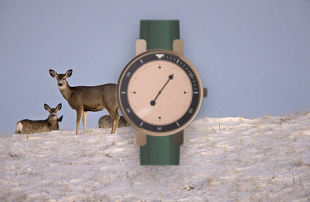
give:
7.06
